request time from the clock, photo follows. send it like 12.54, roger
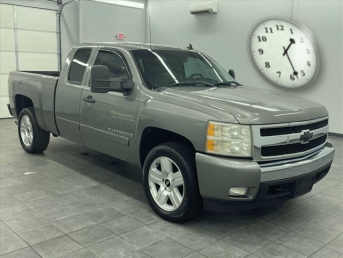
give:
1.28
